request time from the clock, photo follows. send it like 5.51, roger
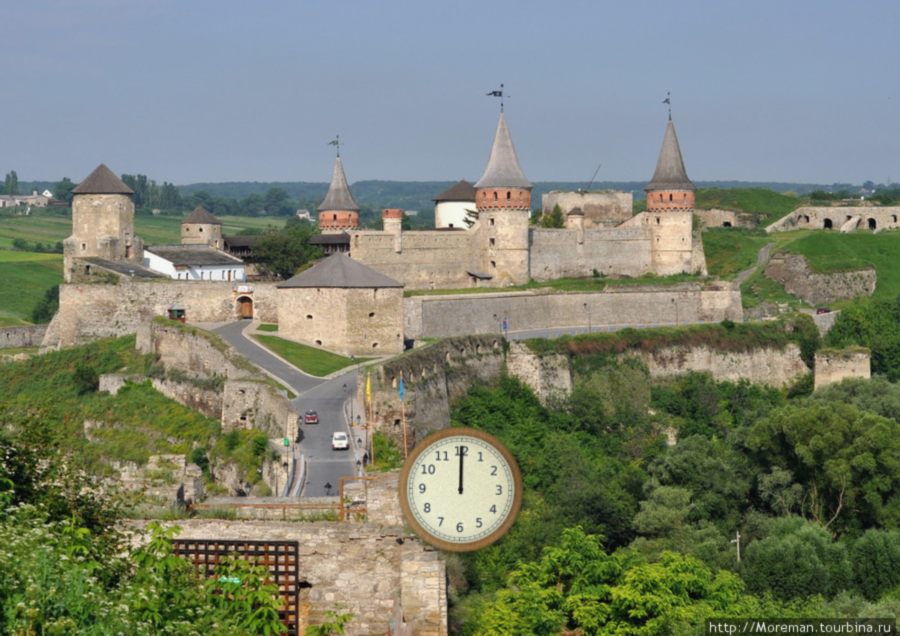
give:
12.00
